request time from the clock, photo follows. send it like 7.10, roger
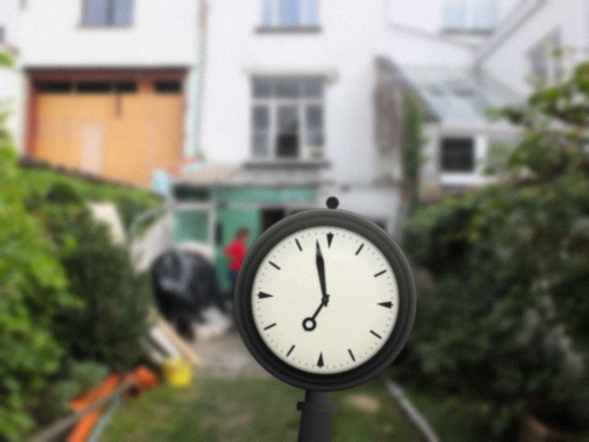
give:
6.58
